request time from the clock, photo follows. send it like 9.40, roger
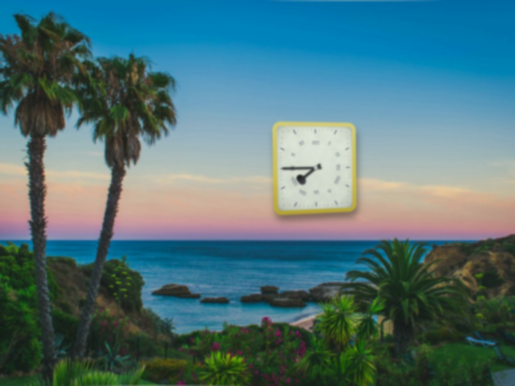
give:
7.45
